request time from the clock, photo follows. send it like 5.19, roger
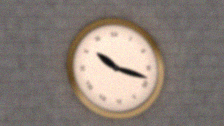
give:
10.18
